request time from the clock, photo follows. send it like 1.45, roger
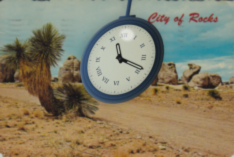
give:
11.19
